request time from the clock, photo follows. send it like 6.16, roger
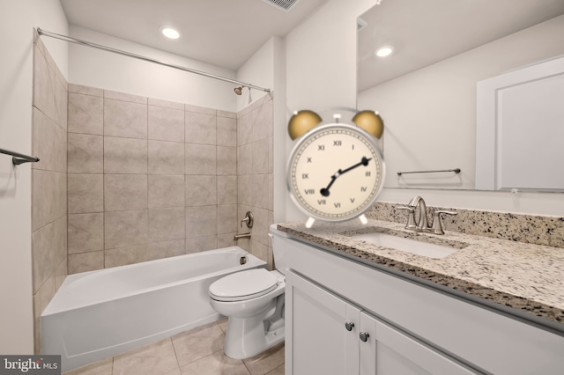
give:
7.11
